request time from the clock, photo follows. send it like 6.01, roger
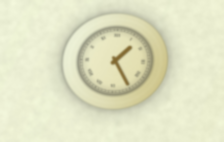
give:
1.25
